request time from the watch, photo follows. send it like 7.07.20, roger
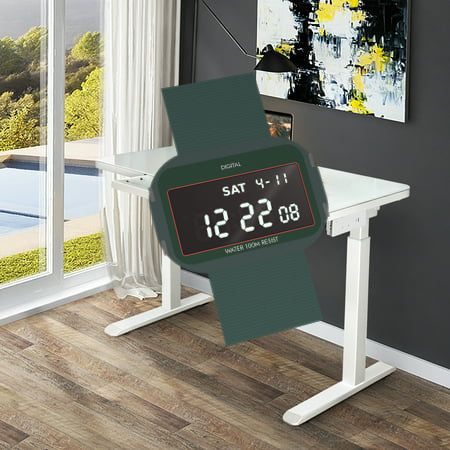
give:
12.22.08
